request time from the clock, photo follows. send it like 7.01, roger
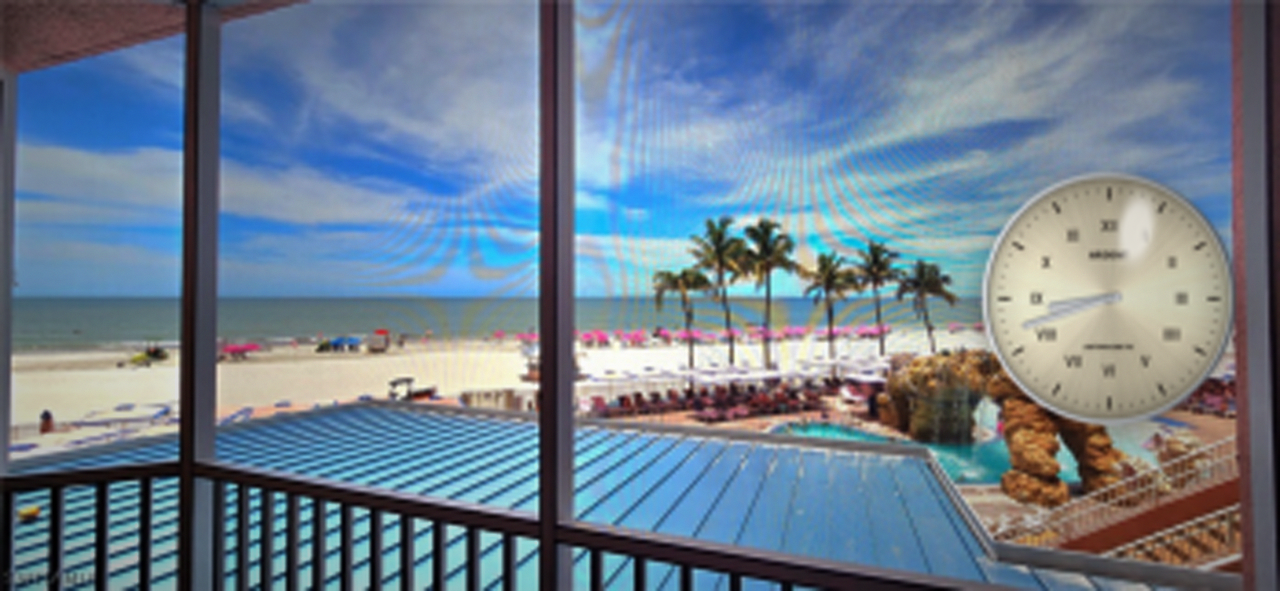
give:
8.42
